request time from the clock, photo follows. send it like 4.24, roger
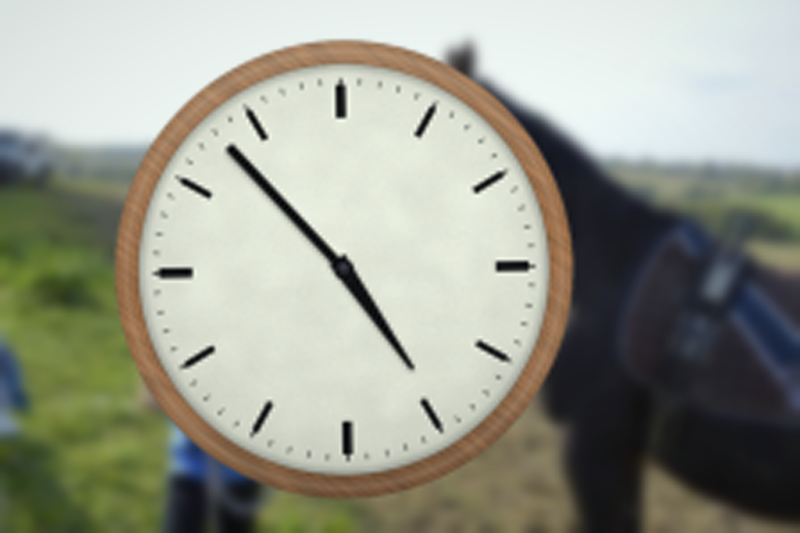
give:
4.53
